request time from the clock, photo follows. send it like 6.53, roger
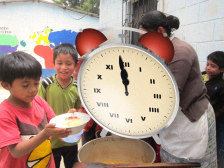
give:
11.59
